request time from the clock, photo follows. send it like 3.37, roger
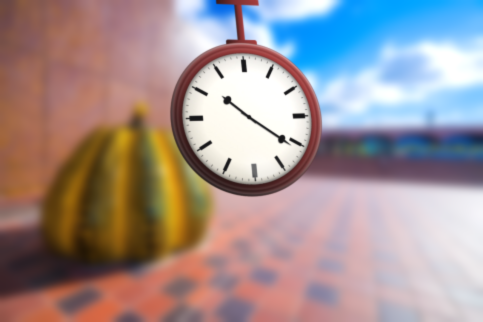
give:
10.21
